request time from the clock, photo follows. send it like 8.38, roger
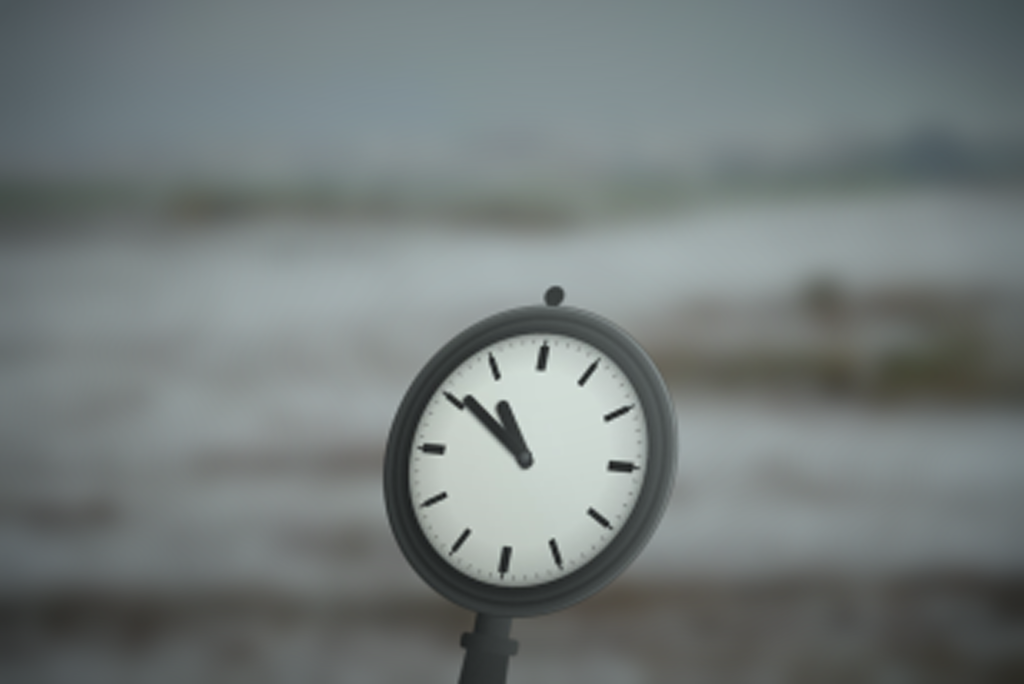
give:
10.51
